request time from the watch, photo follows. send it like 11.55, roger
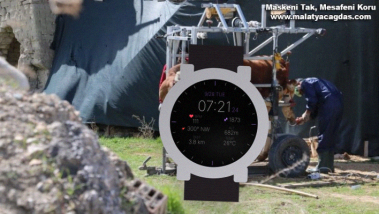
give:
7.21
